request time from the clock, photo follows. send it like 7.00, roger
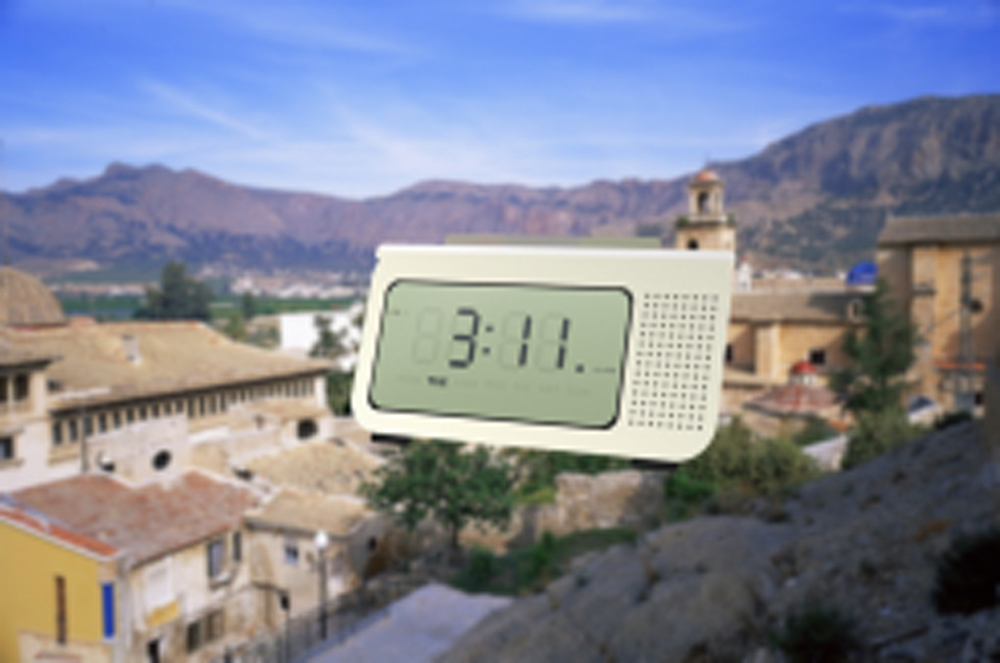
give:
3.11
